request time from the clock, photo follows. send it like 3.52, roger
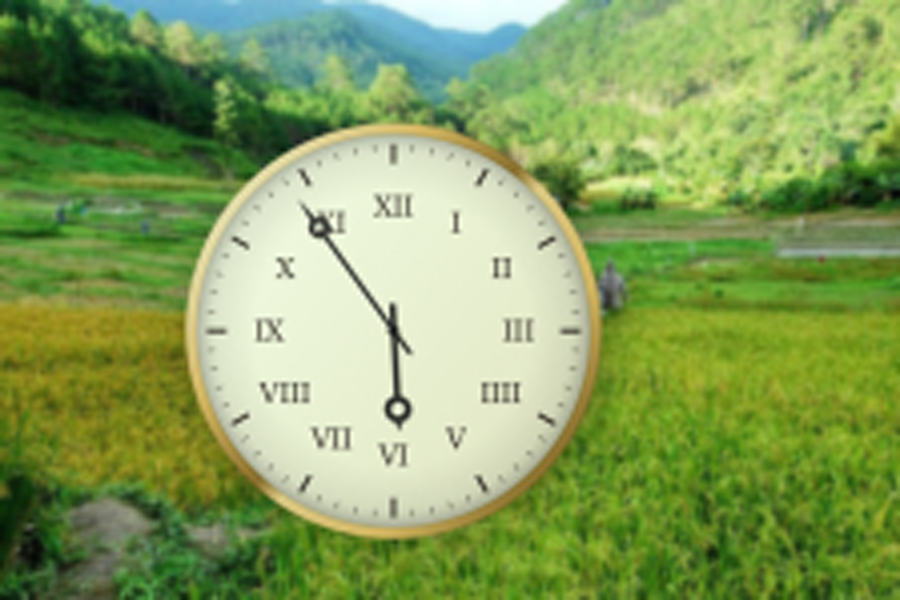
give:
5.54
